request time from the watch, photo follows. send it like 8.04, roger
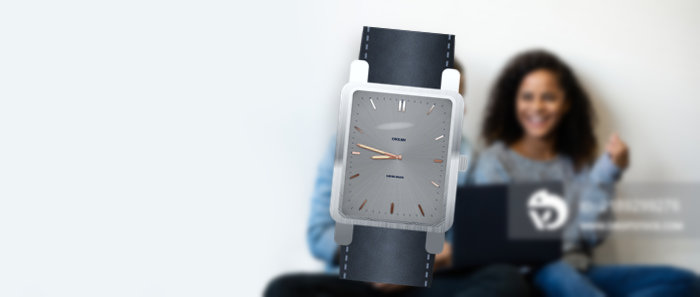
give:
8.47
